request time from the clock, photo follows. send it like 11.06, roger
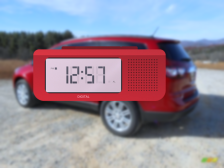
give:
12.57
